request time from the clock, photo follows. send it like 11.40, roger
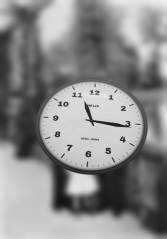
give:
11.16
